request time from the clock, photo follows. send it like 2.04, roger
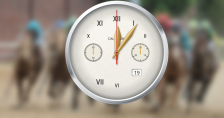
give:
12.06
